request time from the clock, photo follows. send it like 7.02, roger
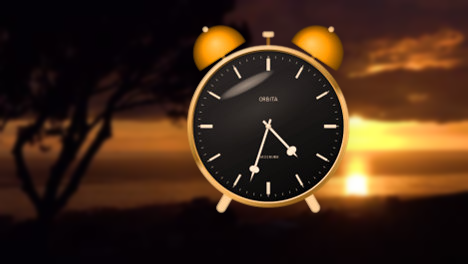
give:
4.33
